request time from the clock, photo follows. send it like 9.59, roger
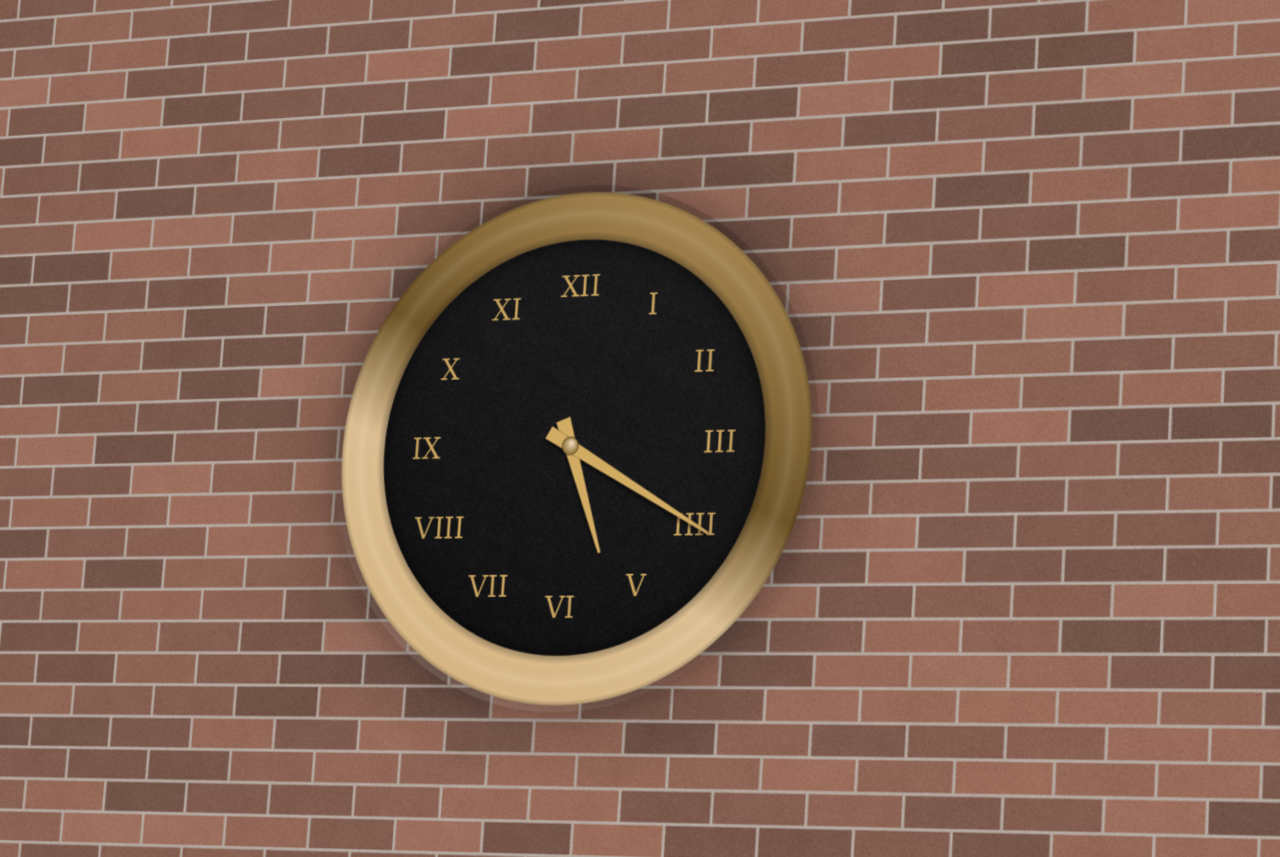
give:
5.20
